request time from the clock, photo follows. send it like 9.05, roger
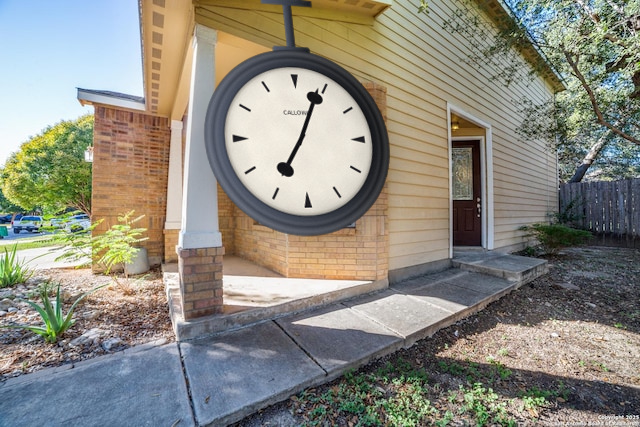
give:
7.04
